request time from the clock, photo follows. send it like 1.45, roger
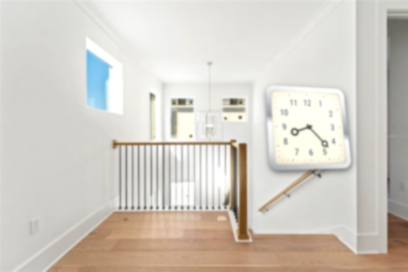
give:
8.23
